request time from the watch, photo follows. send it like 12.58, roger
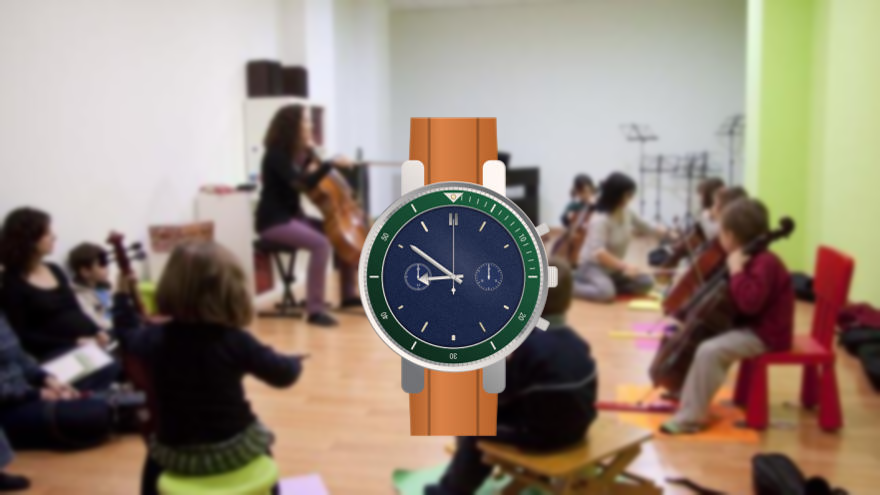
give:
8.51
